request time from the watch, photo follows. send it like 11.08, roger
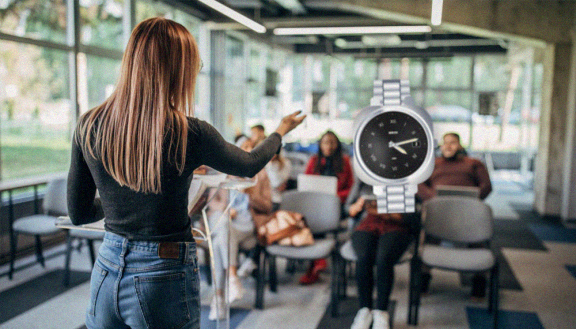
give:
4.13
